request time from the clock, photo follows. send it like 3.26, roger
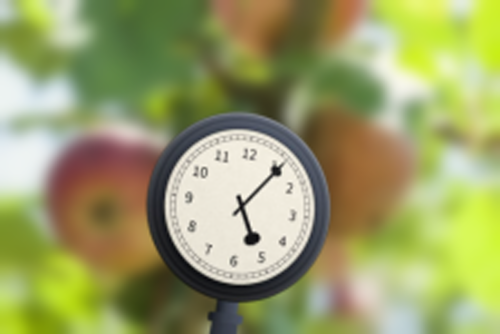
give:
5.06
